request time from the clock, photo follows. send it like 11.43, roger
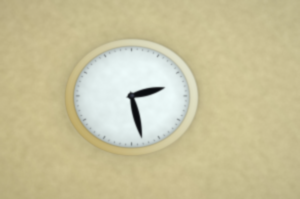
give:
2.28
